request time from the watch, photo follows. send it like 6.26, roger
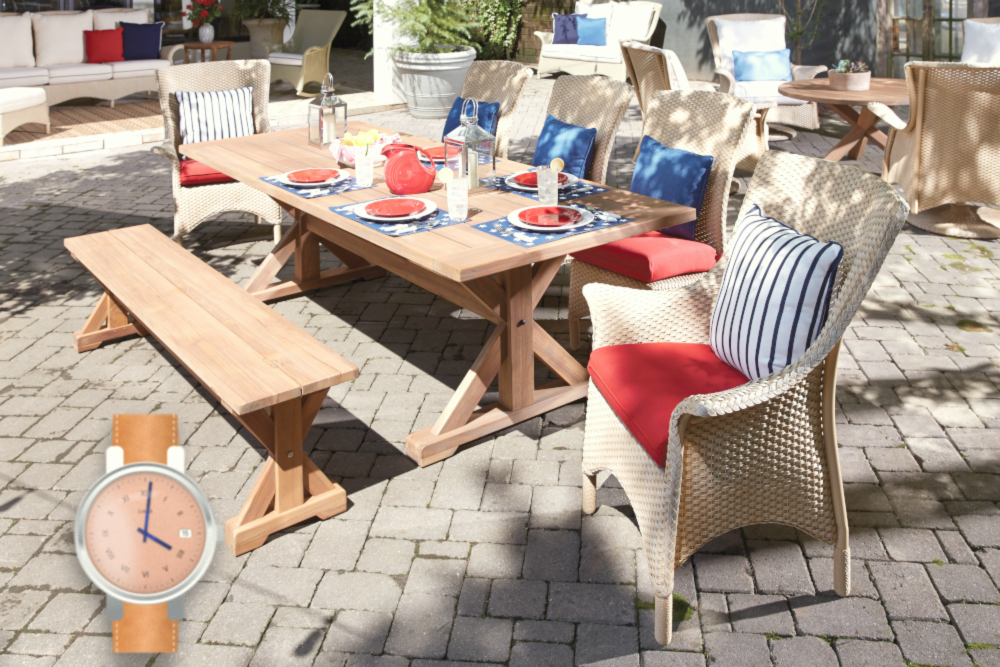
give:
4.01
